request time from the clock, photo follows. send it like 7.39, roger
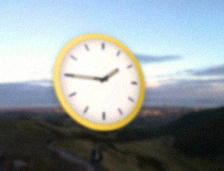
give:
1.45
